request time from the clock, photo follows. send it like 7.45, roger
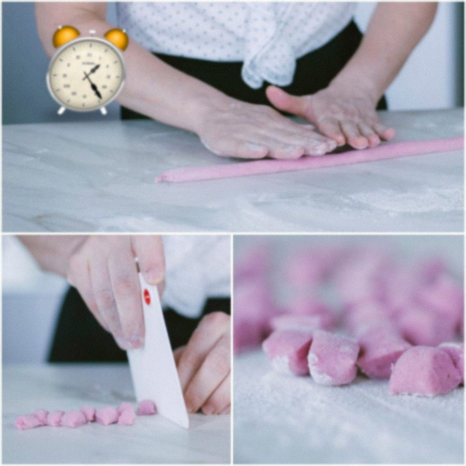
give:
1.24
